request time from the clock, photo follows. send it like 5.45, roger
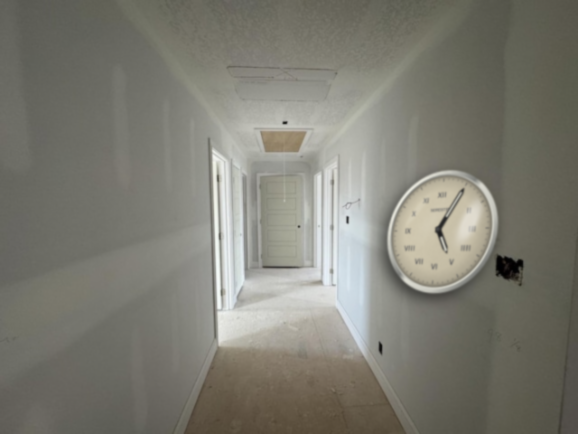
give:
5.05
